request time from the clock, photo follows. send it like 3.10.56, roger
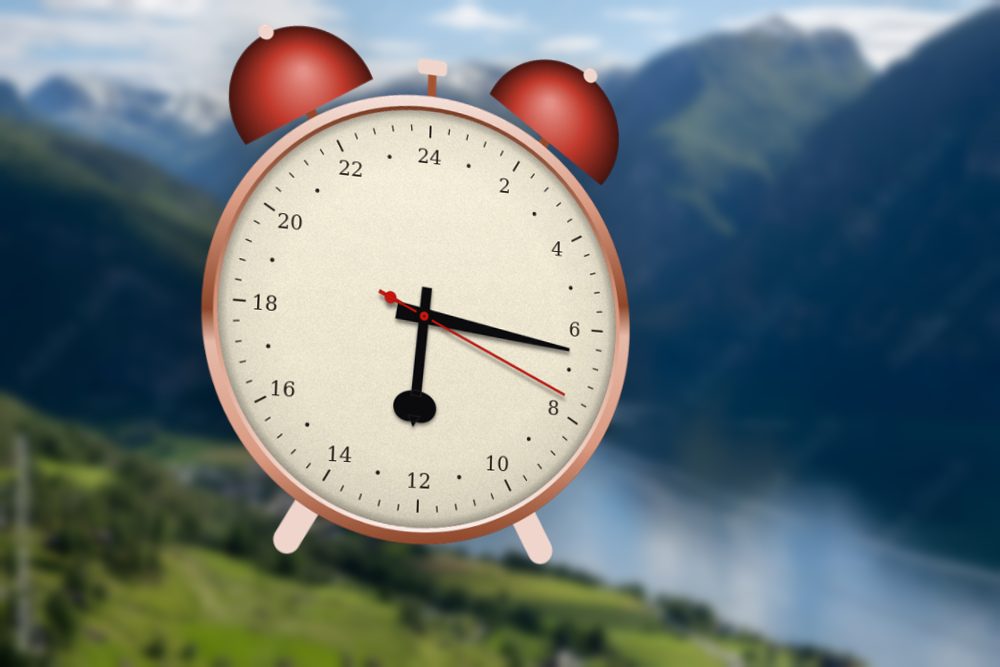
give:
12.16.19
